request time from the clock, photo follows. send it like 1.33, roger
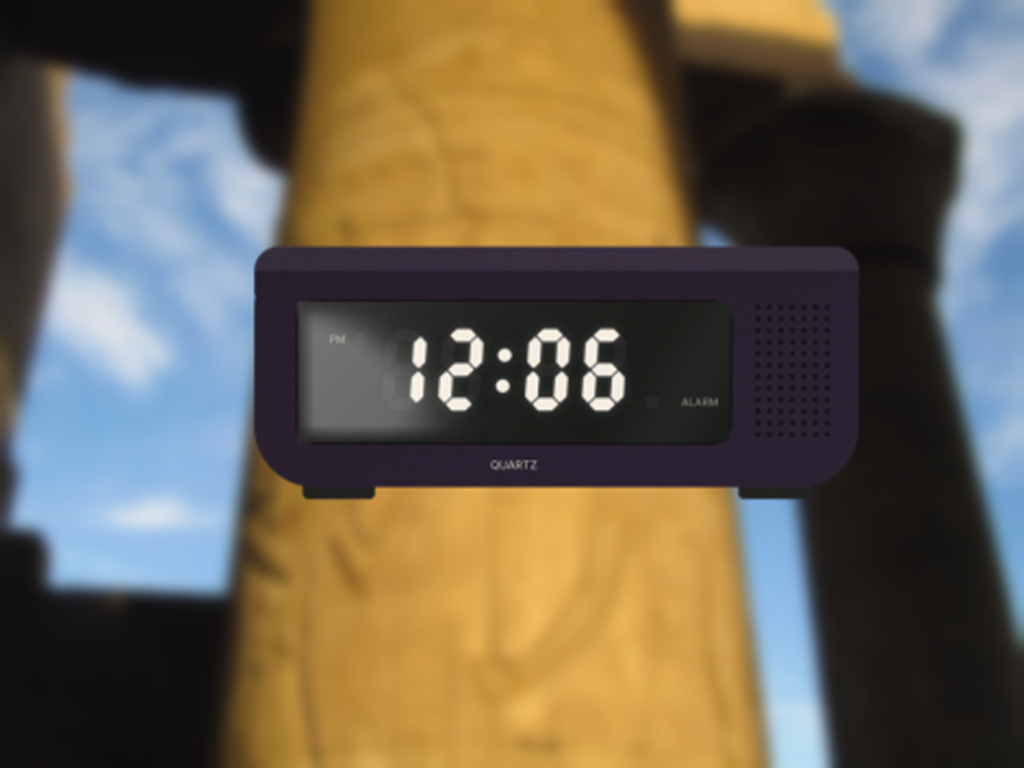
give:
12.06
